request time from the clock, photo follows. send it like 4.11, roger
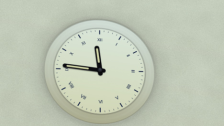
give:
11.46
